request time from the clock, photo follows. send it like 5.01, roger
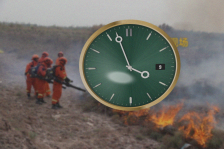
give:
3.57
